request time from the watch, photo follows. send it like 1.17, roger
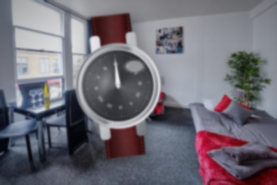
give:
12.00
